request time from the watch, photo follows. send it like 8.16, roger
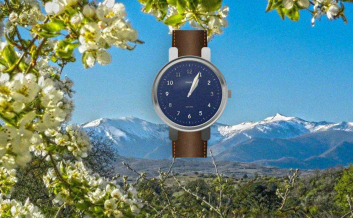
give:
1.04
